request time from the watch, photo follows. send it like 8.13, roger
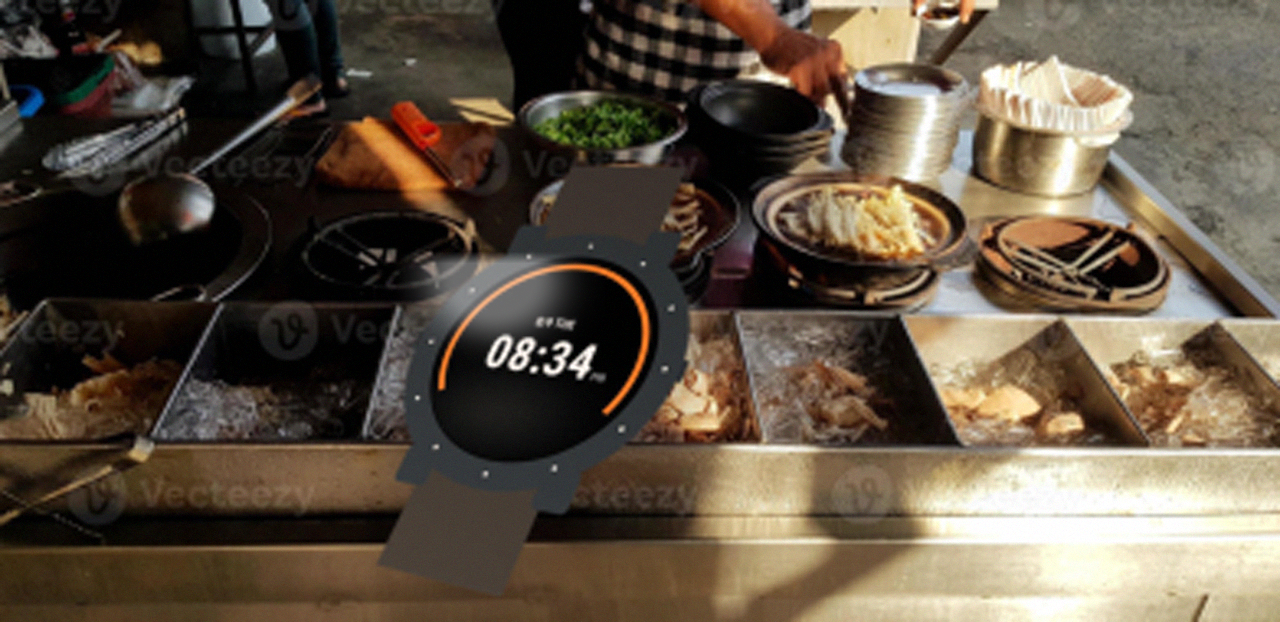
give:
8.34
